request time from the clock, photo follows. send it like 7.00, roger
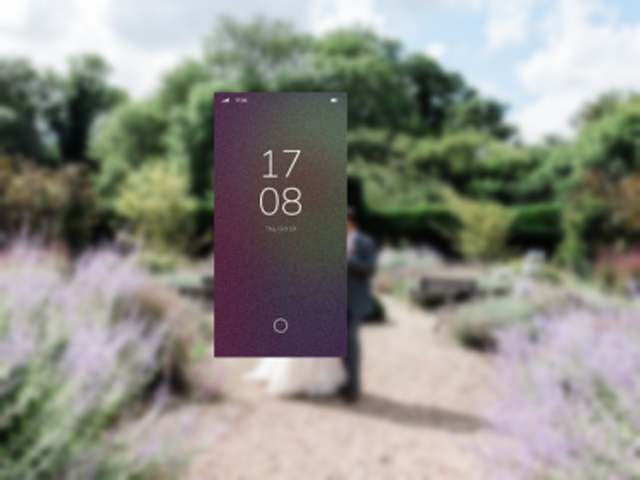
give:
17.08
